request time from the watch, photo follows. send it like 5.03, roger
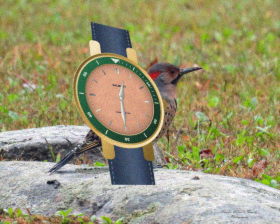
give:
12.30
